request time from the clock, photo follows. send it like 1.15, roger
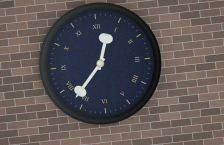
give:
12.37
